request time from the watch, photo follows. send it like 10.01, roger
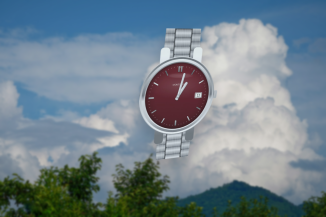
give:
1.02
